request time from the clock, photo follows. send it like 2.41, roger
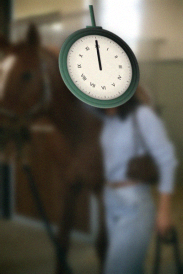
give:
12.00
